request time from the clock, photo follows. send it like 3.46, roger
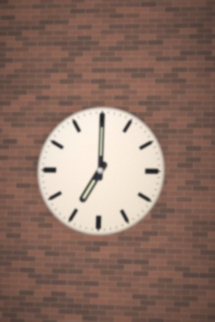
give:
7.00
